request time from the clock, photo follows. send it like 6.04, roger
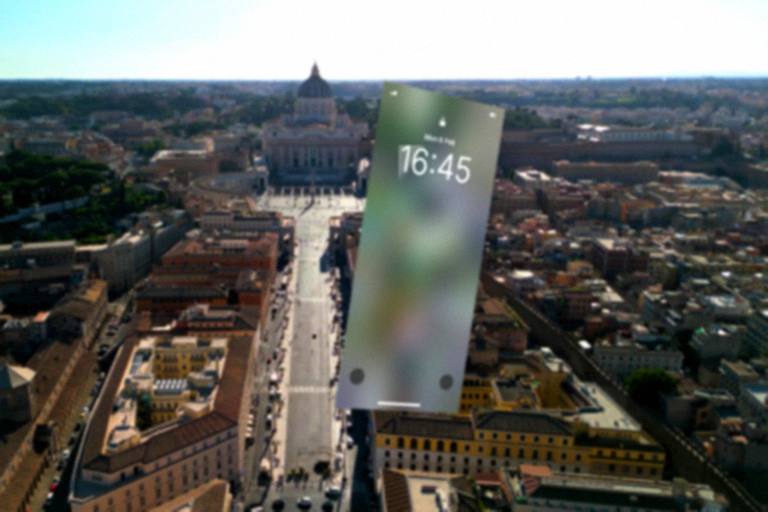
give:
16.45
